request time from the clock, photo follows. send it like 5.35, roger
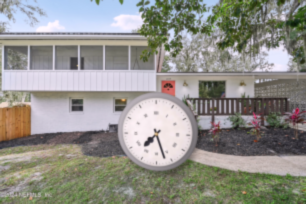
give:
7.27
